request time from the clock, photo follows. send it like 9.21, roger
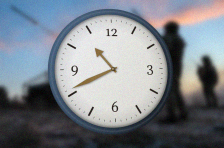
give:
10.41
